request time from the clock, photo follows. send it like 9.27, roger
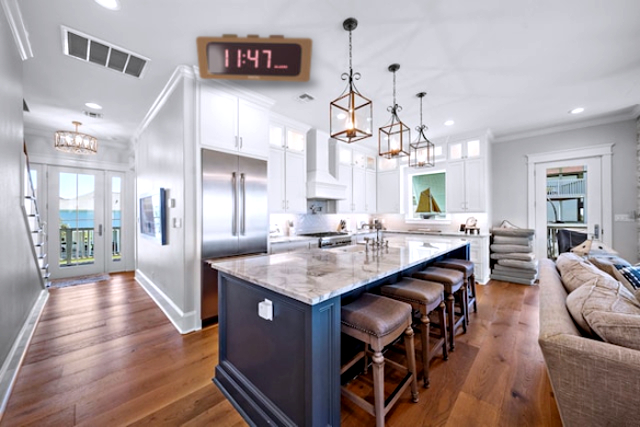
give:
11.47
